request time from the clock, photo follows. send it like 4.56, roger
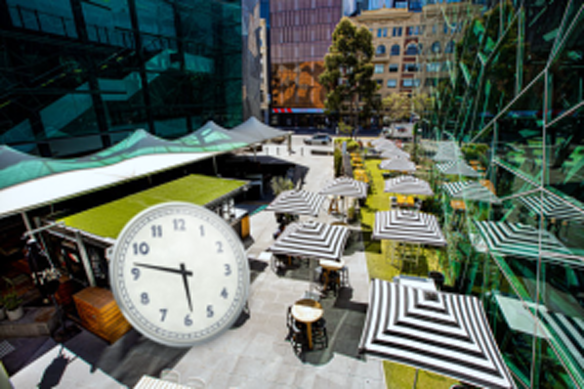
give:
5.47
